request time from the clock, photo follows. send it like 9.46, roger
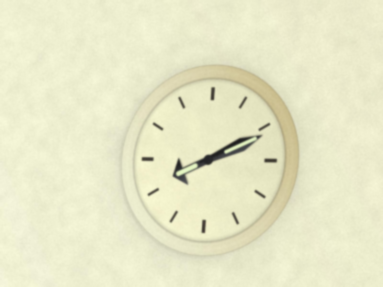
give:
8.11
